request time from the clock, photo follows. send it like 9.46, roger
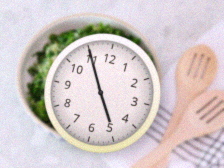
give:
4.55
